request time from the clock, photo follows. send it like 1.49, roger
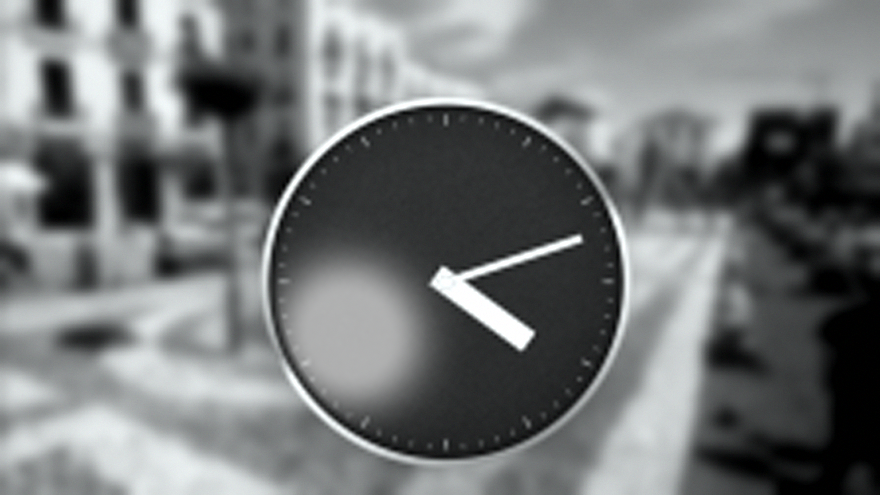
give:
4.12
